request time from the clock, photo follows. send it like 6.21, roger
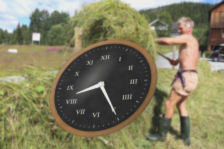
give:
8.25
